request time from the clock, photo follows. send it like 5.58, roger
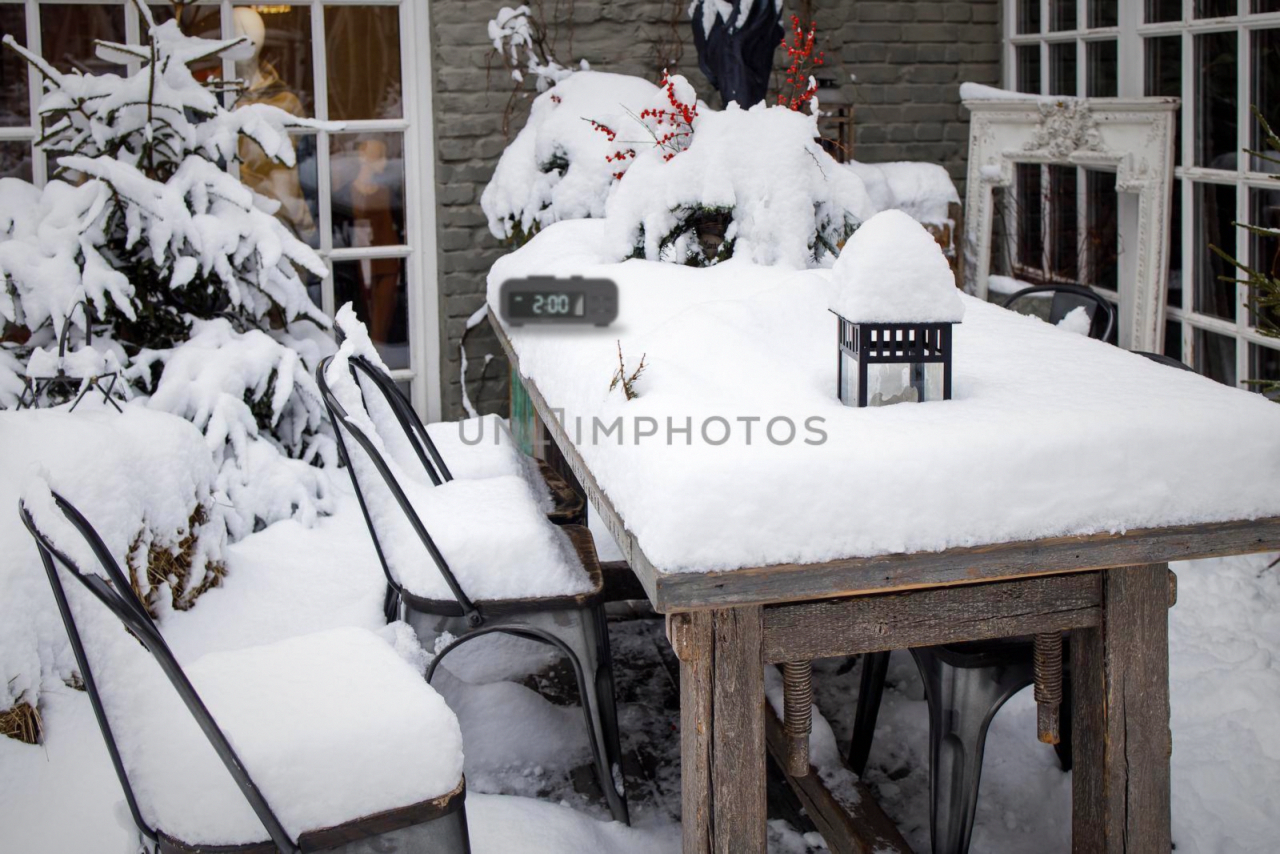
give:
2.00
